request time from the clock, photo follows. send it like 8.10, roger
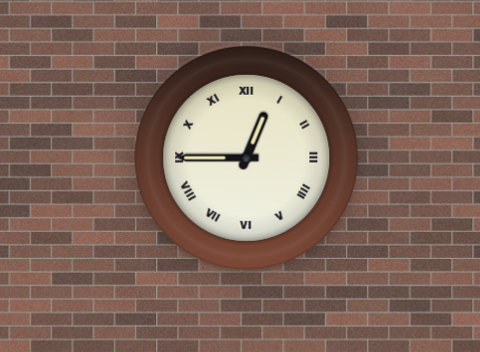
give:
12.45
